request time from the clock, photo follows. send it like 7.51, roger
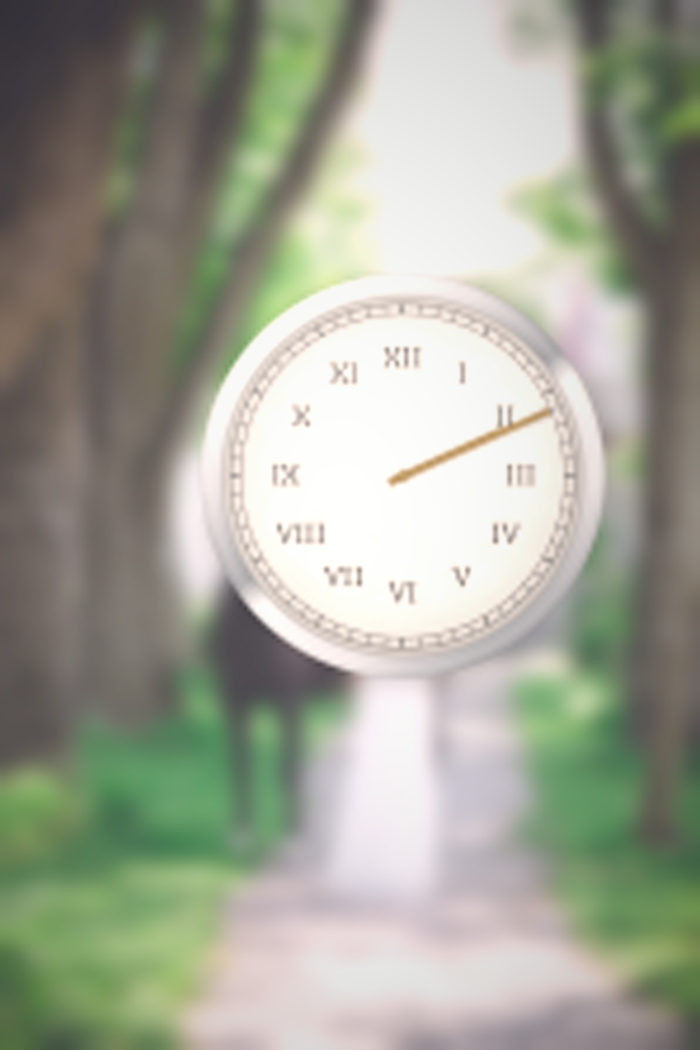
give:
2.11
